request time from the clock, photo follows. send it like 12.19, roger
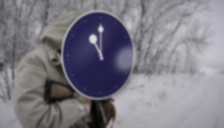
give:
11.00
